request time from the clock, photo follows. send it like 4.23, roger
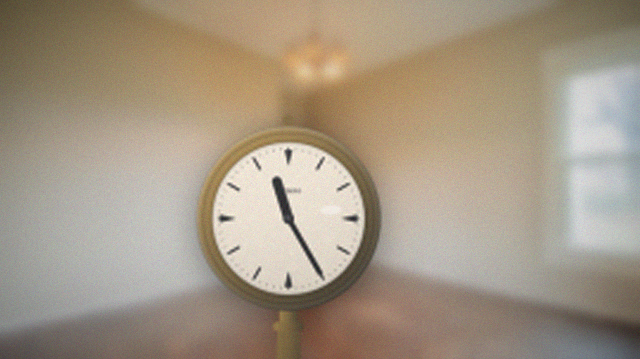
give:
11.25
